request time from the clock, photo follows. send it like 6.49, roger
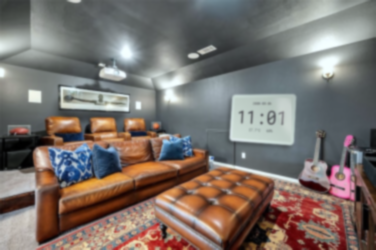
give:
11.01
